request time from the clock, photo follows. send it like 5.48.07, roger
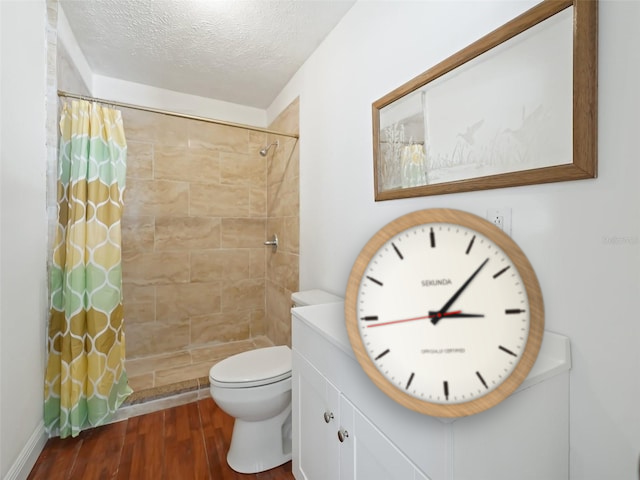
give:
3.07.44
